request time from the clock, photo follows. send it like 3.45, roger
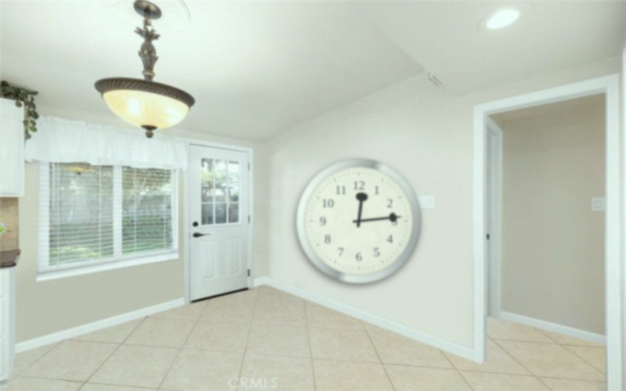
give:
12.14
